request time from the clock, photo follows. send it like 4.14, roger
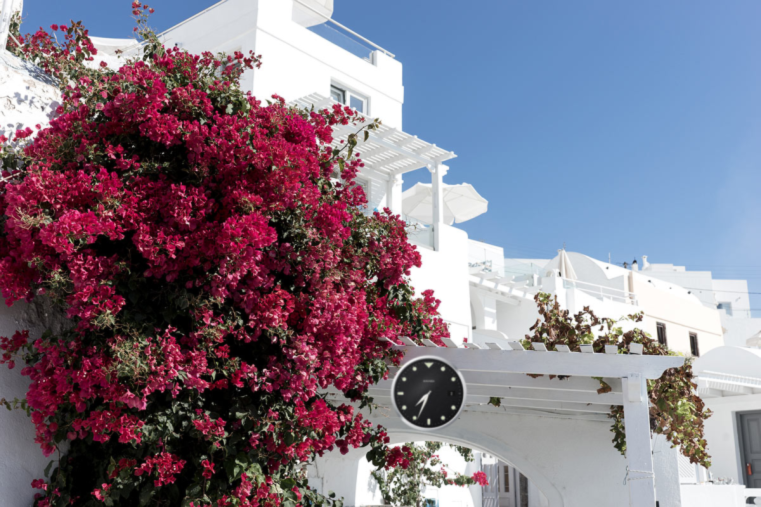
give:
7.34
